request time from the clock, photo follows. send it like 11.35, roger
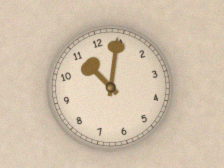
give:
11.04
